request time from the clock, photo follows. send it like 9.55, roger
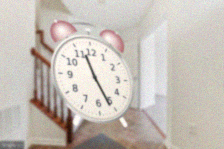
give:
11.26
